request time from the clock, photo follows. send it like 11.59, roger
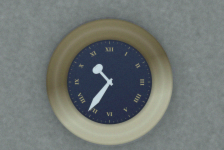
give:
10.36
